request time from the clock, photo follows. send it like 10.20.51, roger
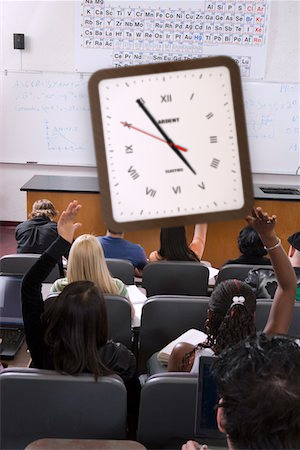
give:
4.54.50
